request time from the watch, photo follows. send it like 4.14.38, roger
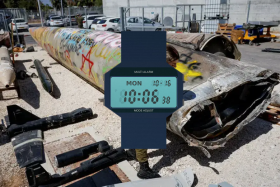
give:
10.06.38
